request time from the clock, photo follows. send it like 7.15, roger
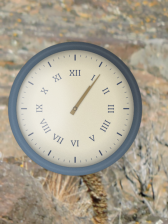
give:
1.06
